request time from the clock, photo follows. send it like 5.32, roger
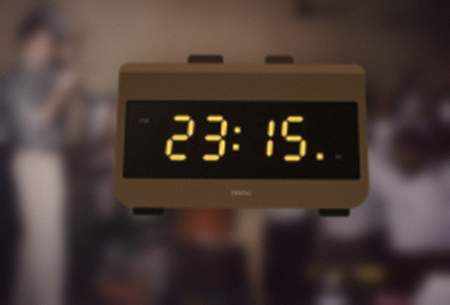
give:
23.15
